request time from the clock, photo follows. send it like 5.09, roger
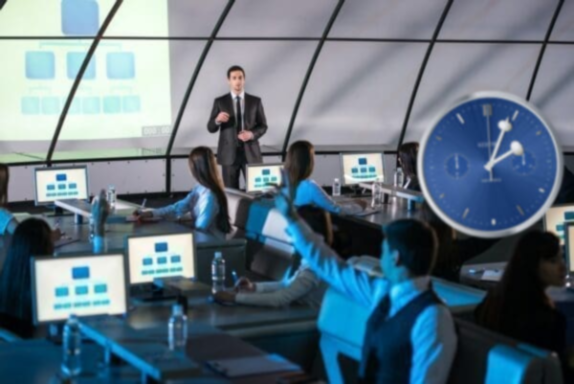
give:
2.04
